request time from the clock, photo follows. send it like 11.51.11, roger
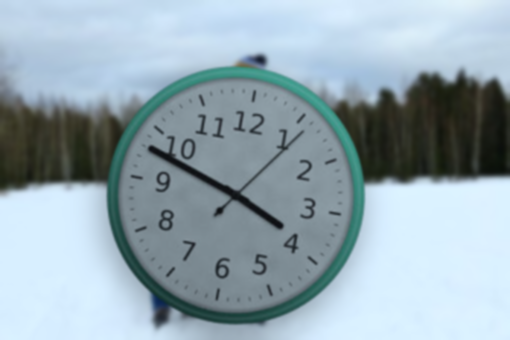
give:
3.48.06
